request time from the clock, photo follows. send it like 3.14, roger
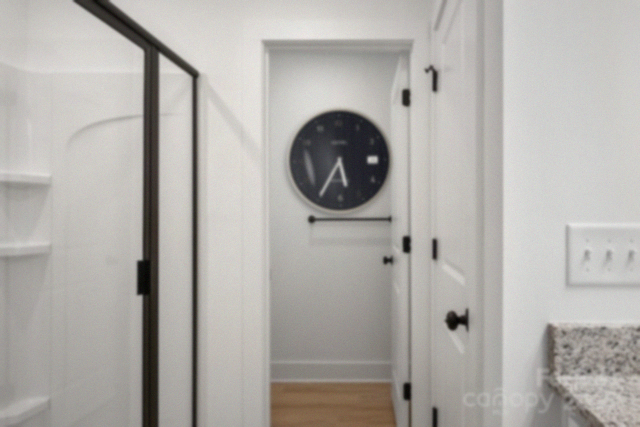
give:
5.35
